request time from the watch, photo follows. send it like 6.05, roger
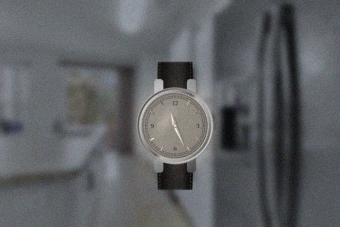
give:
11.26
